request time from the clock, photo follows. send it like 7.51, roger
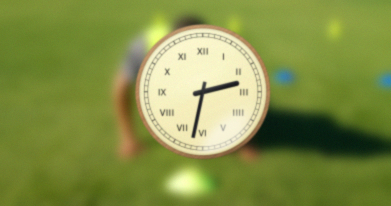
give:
2.32
